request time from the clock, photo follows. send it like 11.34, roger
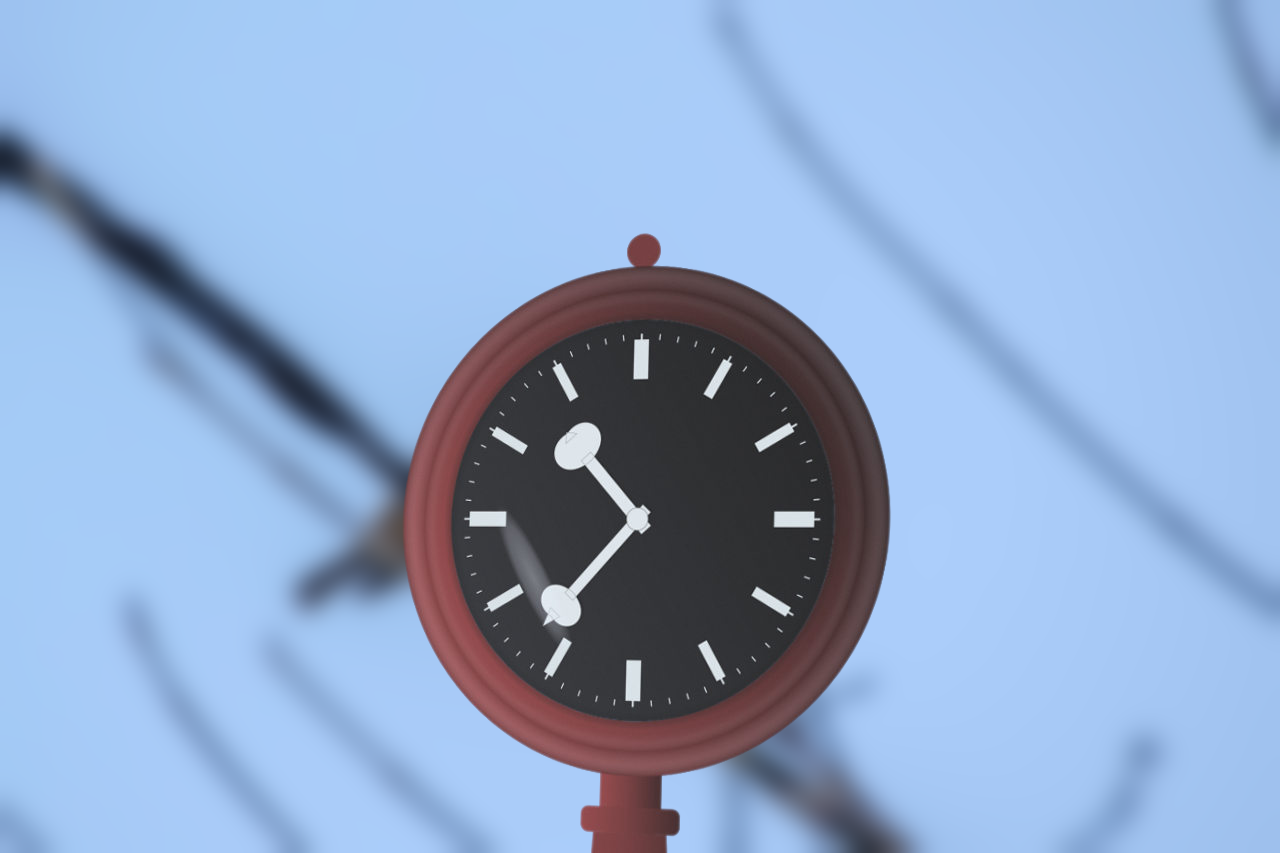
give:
10.37
